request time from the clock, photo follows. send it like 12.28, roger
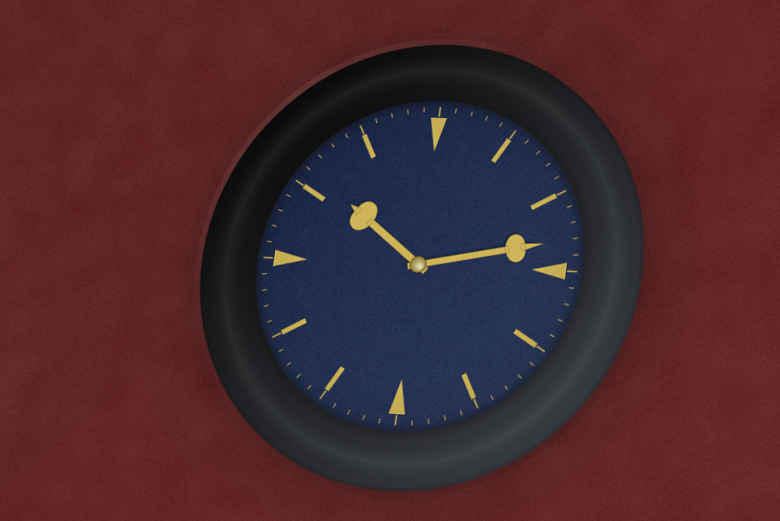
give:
10.13
